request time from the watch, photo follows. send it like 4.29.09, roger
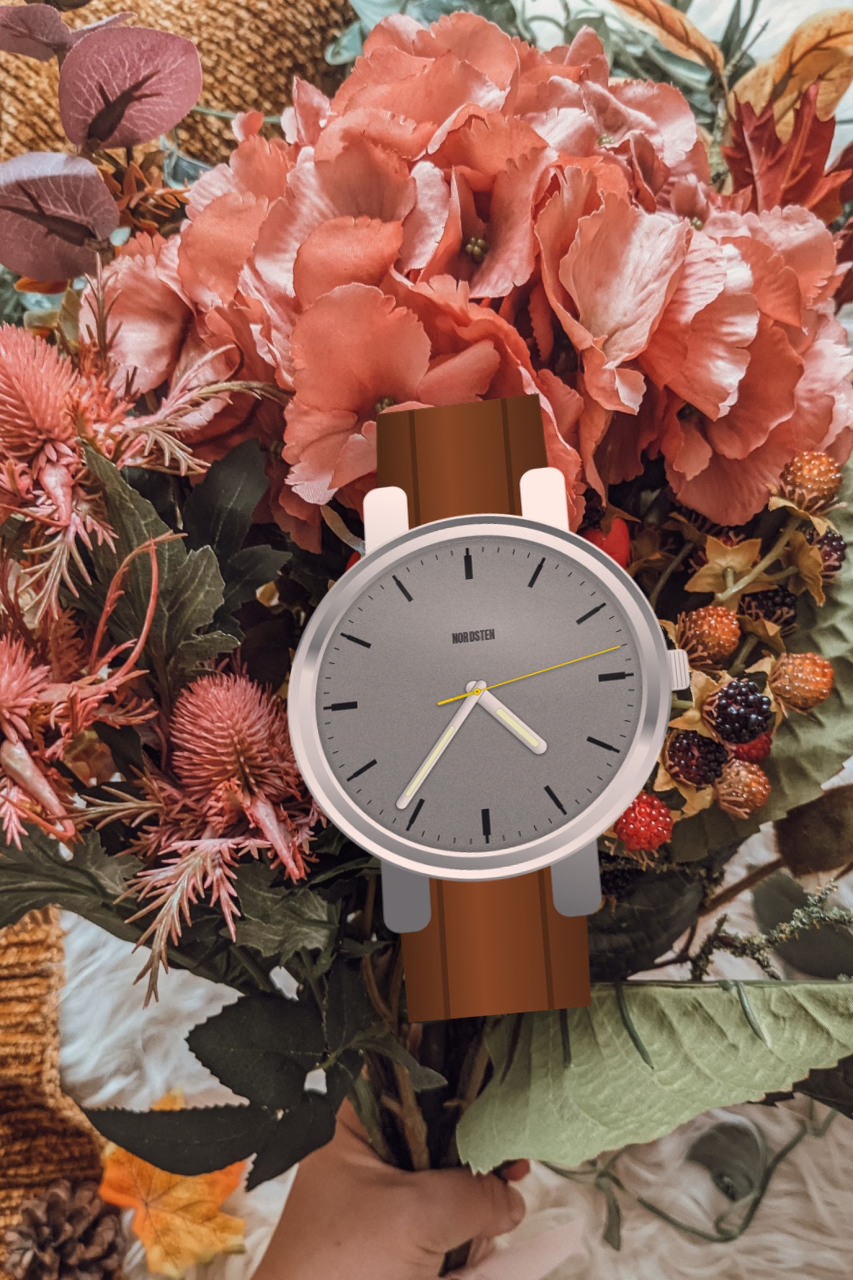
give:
4.36.13
